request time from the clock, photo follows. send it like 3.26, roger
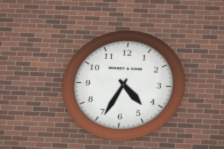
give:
4.34
